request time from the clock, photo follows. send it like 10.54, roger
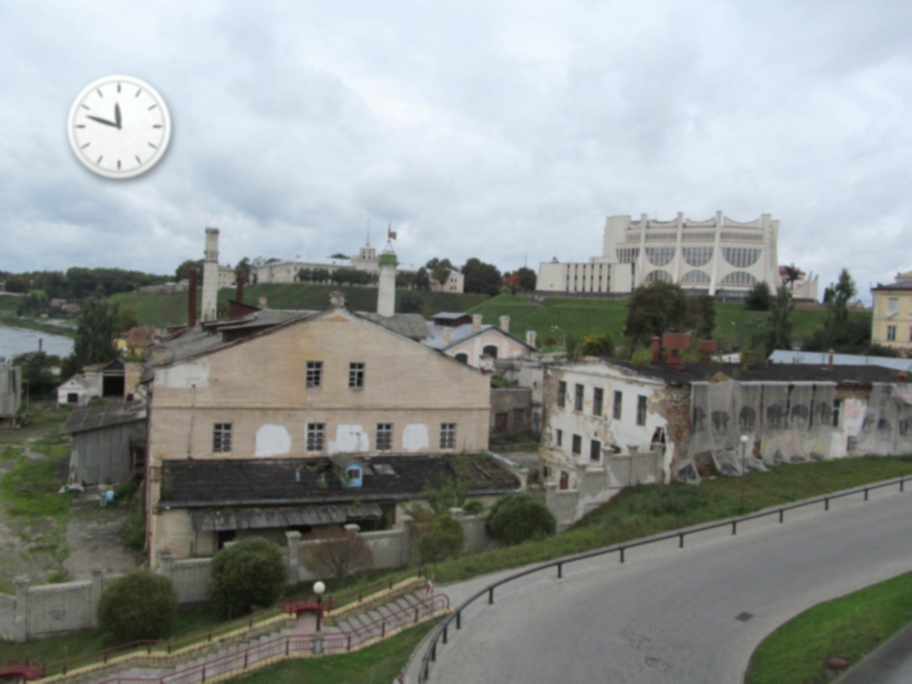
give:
11.48
